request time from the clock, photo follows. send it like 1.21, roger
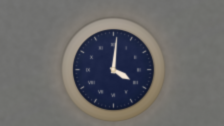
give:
4.01
